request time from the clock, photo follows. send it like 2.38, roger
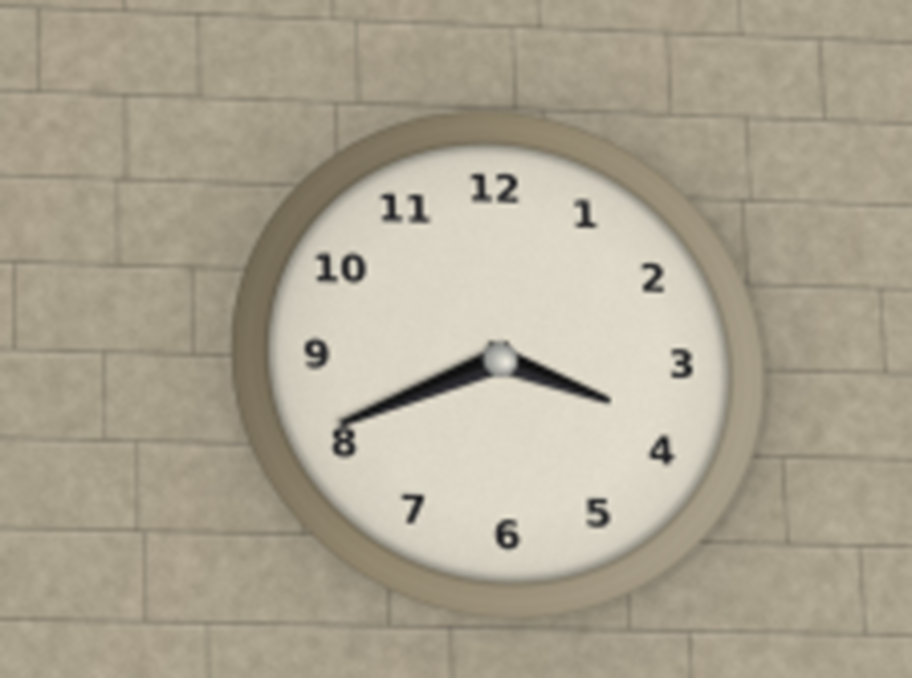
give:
3.41
